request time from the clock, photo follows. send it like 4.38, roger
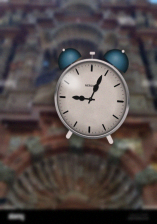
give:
9.04
